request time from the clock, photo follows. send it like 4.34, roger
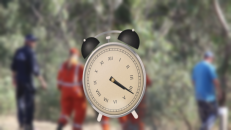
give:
4.21
